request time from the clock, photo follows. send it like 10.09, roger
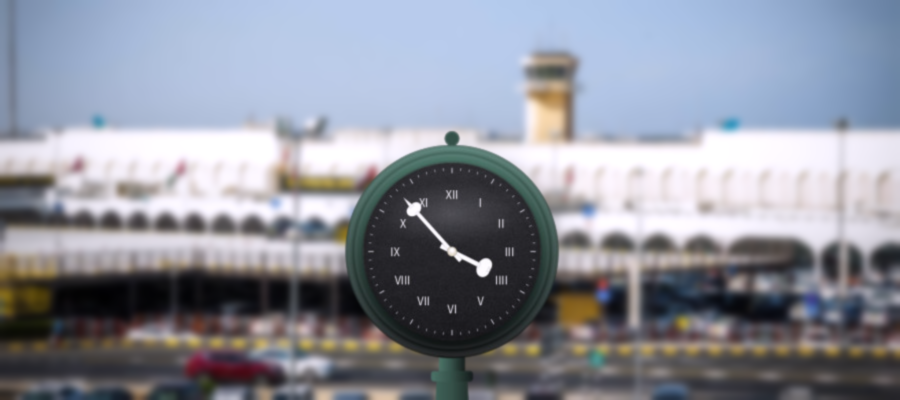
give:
3.53
